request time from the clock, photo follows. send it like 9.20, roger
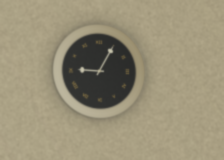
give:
9.05
